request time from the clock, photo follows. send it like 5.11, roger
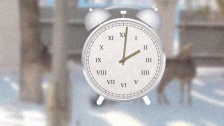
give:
2.01
